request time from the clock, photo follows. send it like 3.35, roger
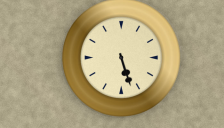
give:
5.27
